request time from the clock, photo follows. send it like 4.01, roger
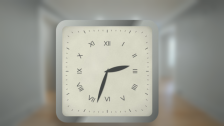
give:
2.33
